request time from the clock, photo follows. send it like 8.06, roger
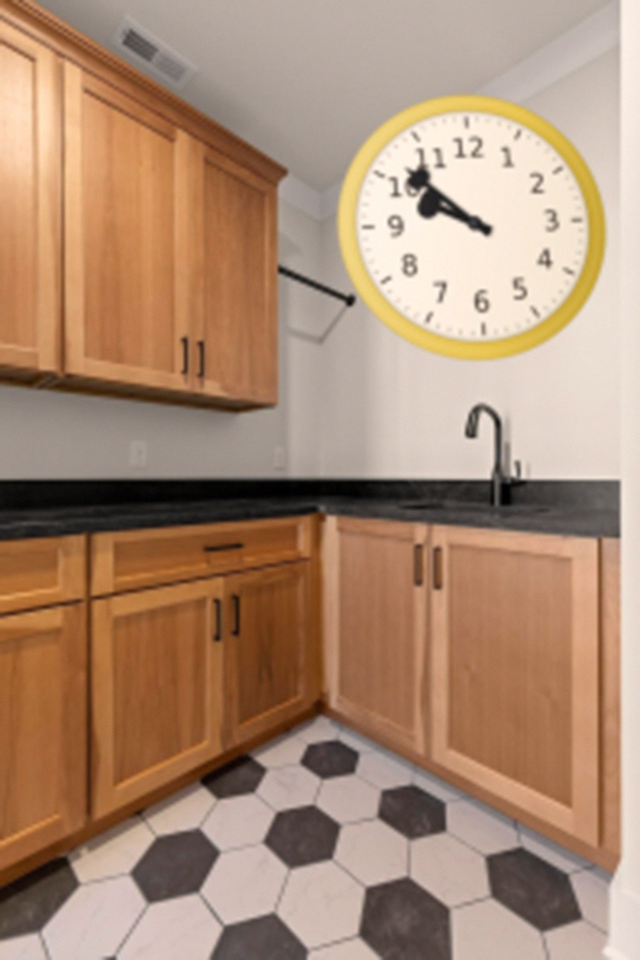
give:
9.52
